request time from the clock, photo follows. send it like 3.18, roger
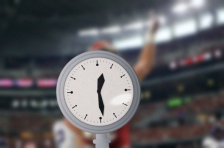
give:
12.29
